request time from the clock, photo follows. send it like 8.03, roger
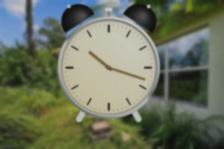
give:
10.18
